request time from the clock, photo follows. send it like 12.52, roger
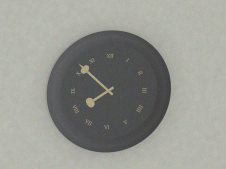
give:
7.52
